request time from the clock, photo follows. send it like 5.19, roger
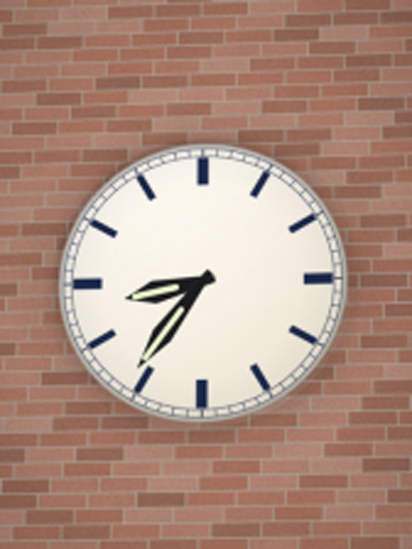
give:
8.36
